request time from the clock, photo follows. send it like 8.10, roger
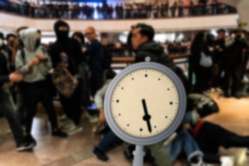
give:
5.27
